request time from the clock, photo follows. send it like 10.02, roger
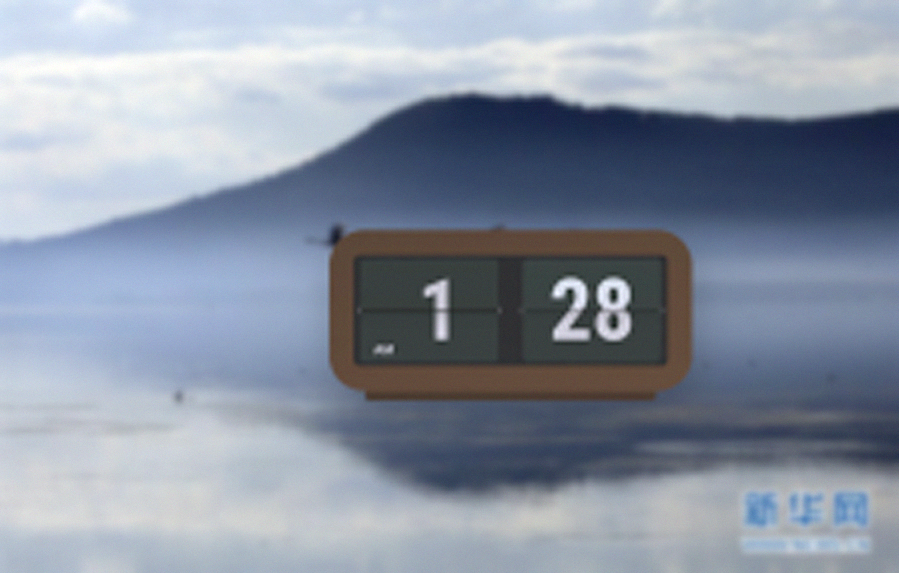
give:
1.28
